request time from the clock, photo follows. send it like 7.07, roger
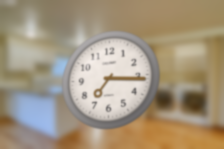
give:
7.16
